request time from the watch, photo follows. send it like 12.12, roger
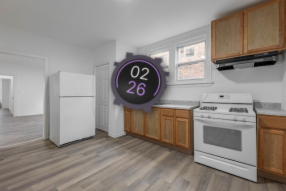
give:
2.26
